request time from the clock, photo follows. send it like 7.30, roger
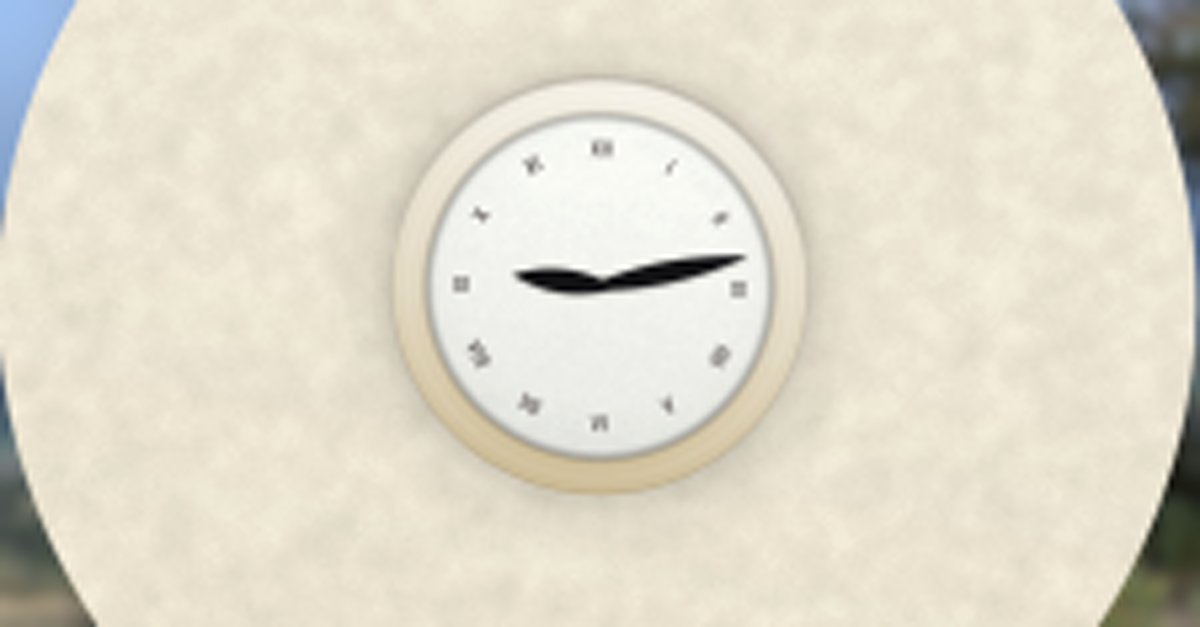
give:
9.13
